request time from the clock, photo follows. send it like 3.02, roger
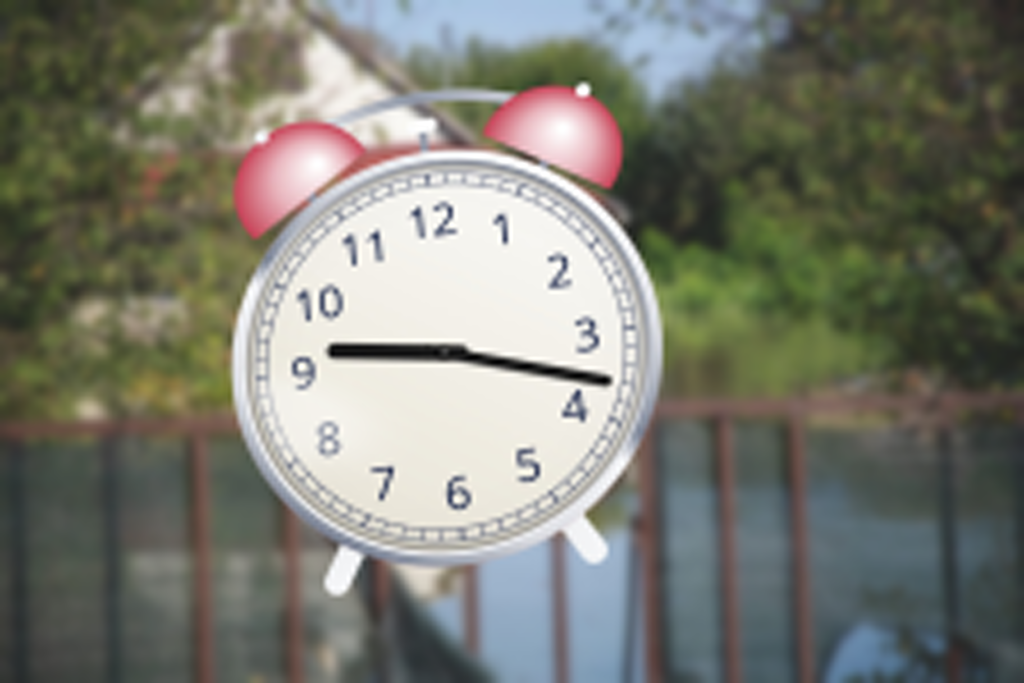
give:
9.18
